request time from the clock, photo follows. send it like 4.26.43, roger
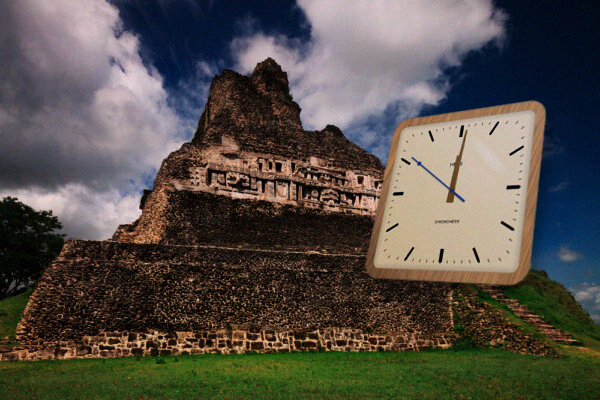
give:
12.00.51
